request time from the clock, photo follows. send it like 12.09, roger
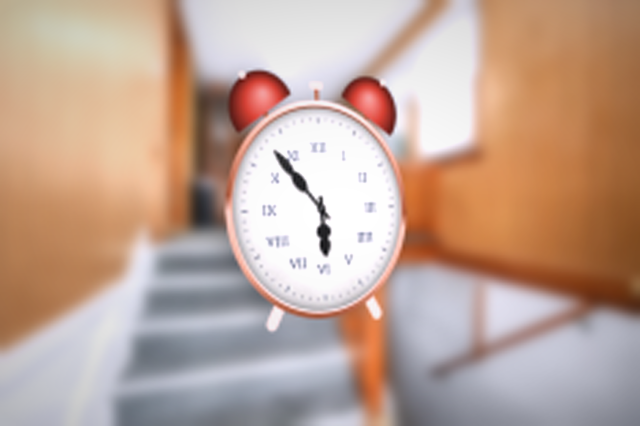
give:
5.53
